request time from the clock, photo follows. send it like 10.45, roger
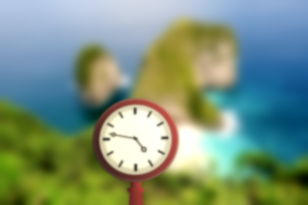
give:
4.47
